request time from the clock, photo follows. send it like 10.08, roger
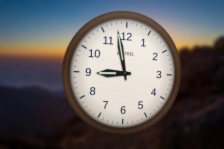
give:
8.58
